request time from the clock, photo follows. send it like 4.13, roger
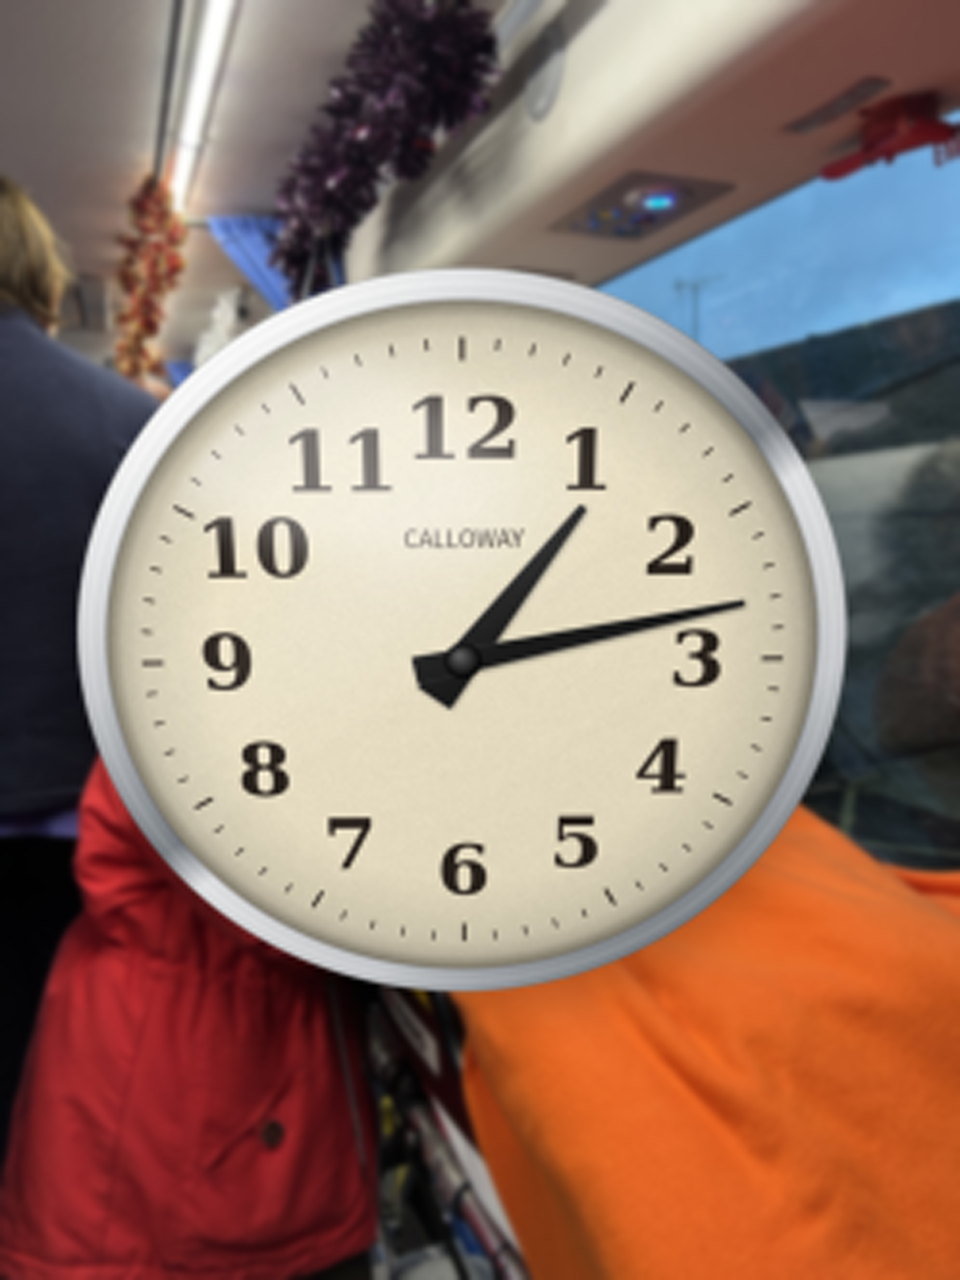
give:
1.13
